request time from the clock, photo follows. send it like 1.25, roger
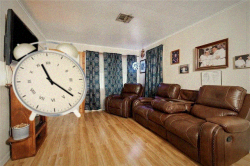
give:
11.22
